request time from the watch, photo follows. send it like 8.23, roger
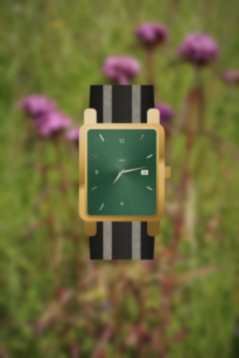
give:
7.13
